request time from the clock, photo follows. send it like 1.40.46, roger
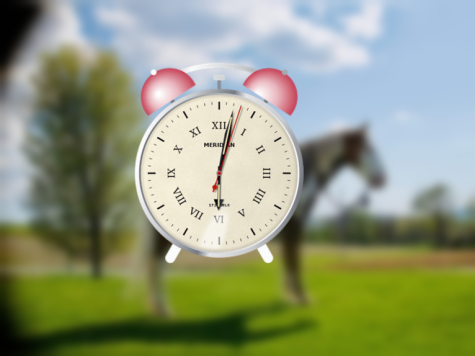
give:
6.02.03
